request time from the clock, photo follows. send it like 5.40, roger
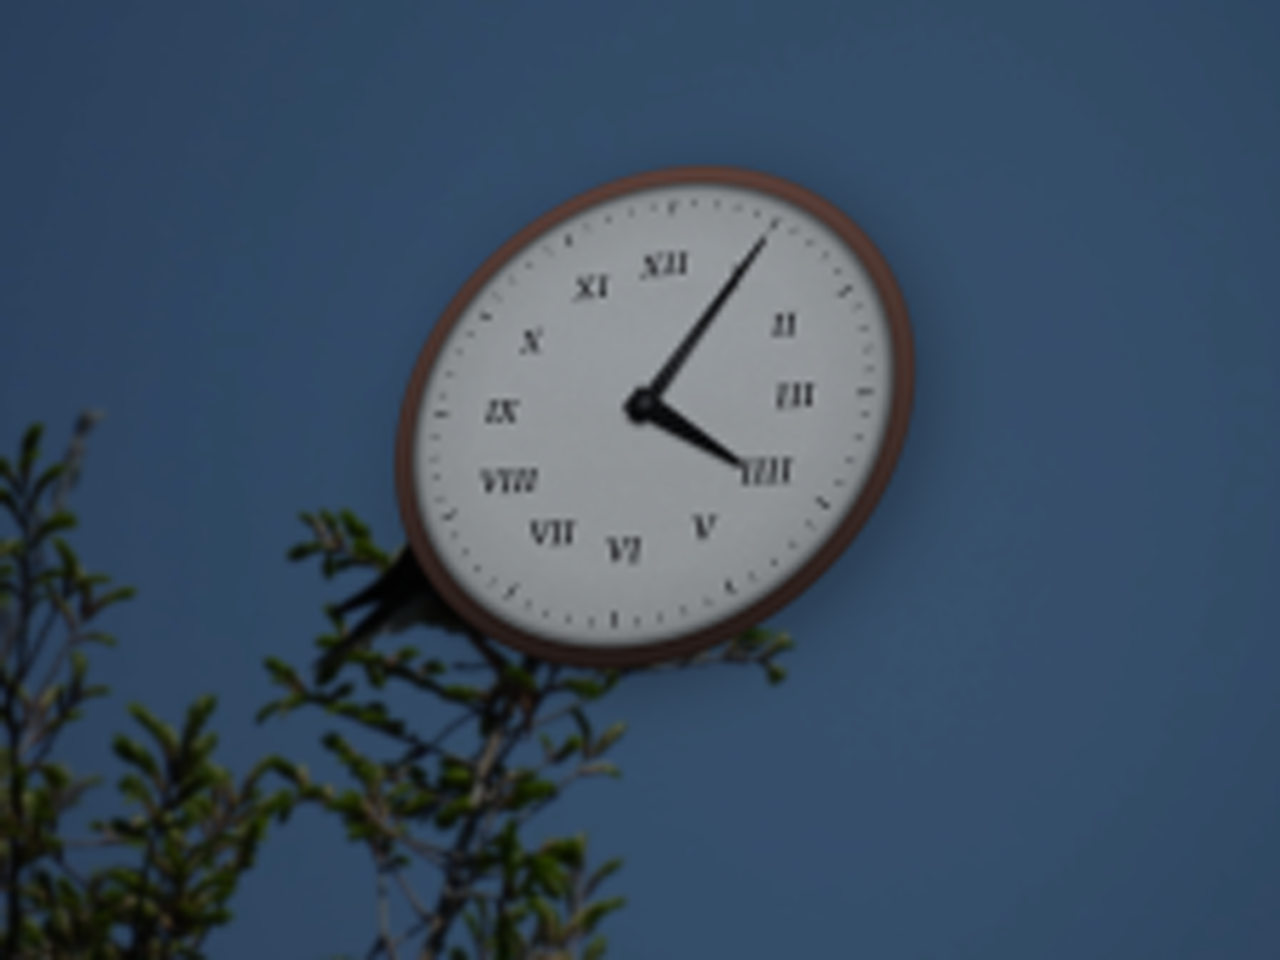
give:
4.05
